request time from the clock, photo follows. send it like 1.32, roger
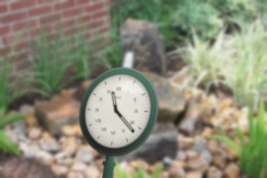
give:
11.22
